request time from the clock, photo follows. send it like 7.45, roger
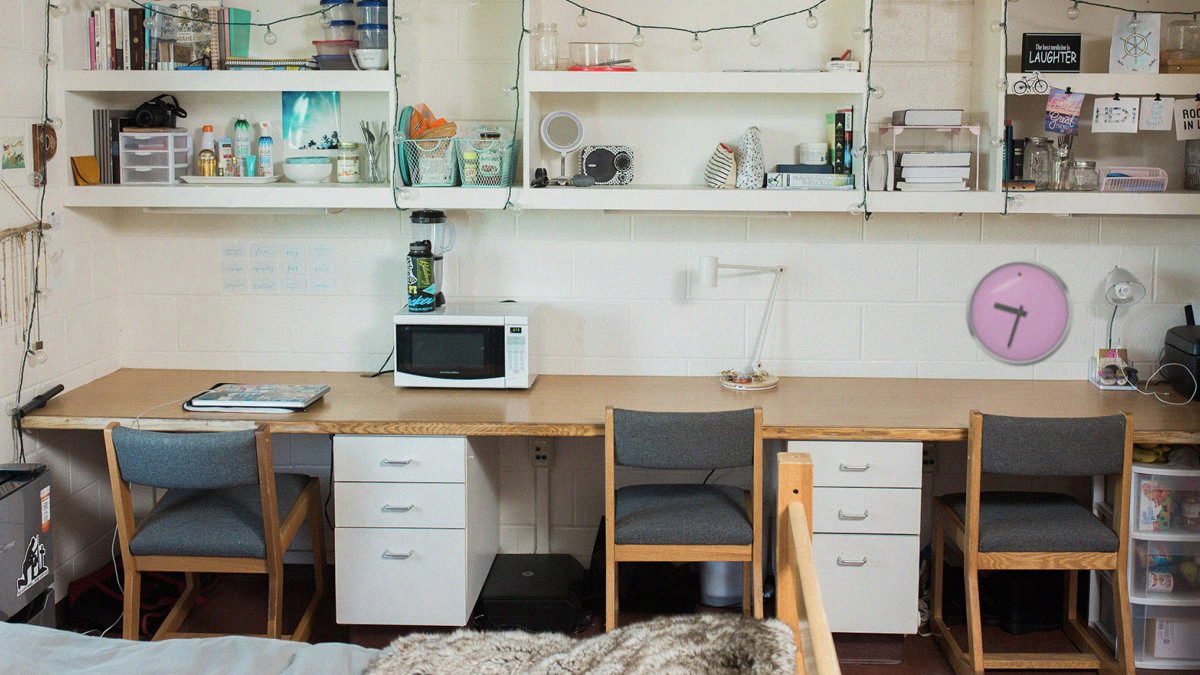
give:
9.33
